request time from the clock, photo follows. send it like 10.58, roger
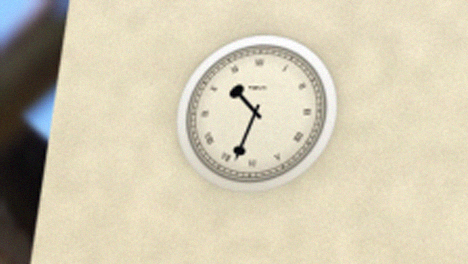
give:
10.33
